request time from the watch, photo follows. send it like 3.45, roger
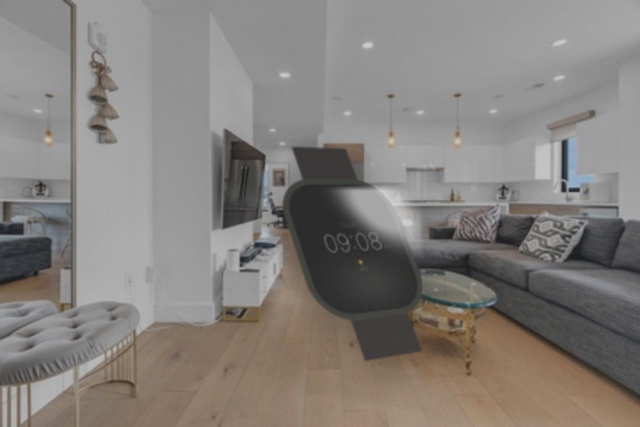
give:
9.08
